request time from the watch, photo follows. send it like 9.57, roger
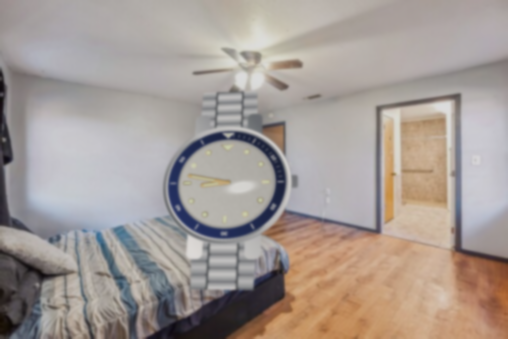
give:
8.47
